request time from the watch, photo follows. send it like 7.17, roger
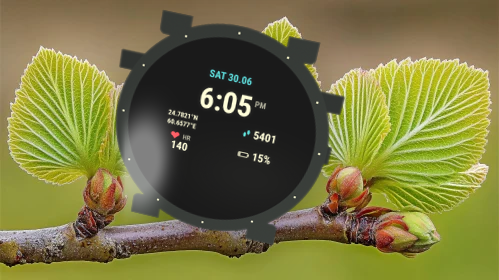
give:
6.05
